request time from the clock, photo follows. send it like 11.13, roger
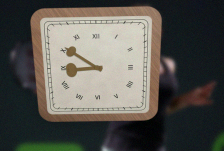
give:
8.51
